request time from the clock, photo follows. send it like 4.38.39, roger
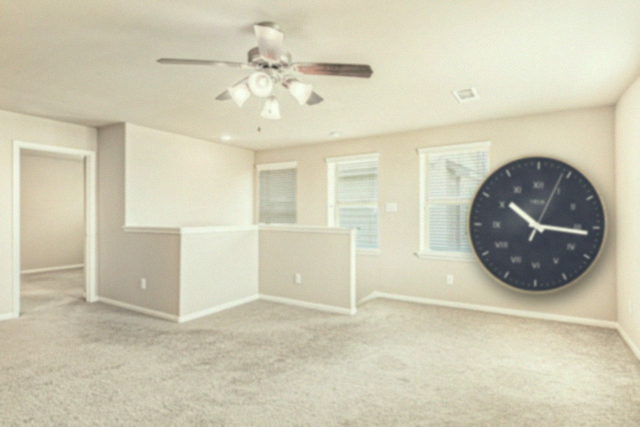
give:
10.16.04
